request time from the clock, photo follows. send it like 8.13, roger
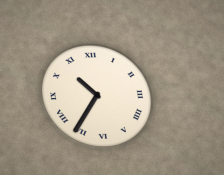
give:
10.36
